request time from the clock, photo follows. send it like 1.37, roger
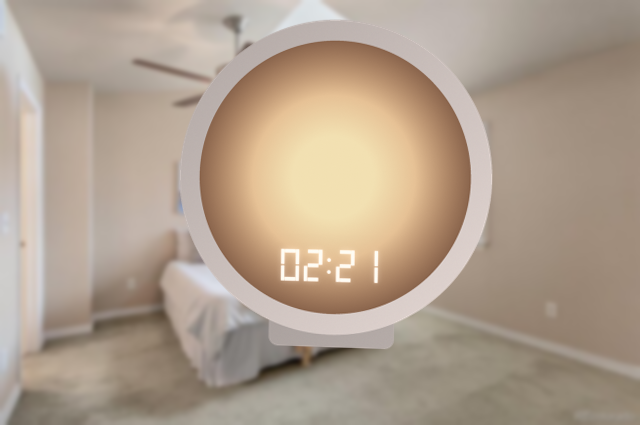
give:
2.21
